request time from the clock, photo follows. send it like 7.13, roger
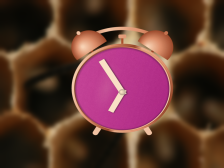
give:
6.55
